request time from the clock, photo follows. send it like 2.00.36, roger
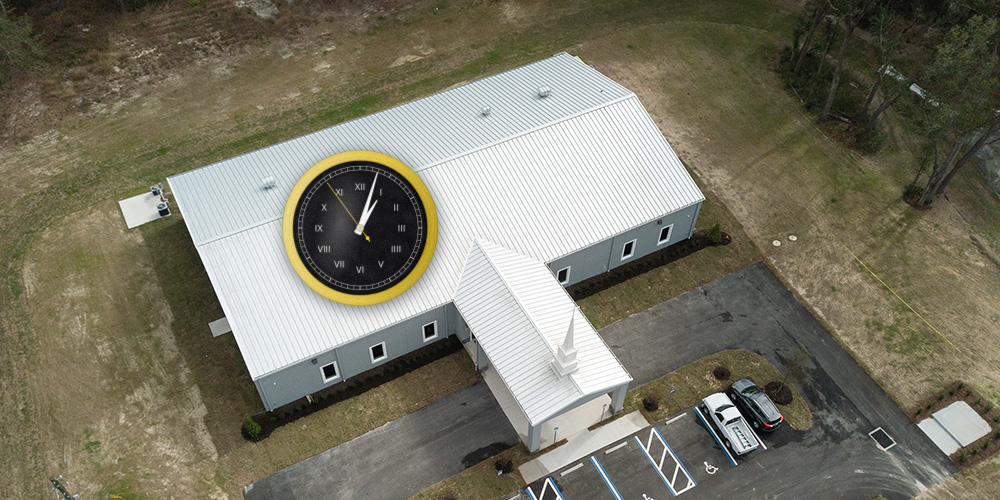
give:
1.02.54
